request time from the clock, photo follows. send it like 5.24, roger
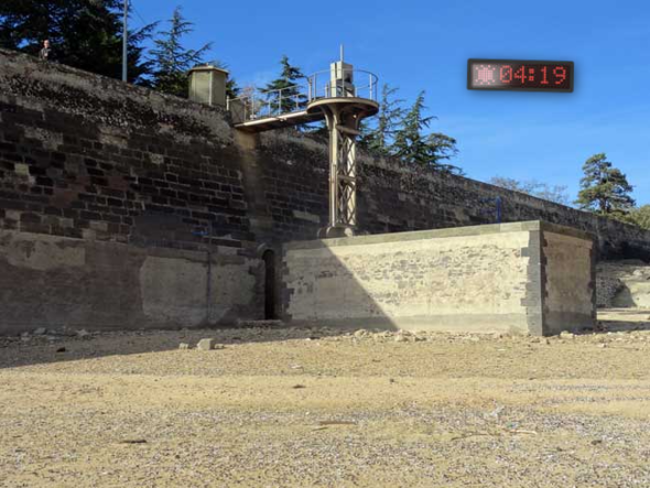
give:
4.19
